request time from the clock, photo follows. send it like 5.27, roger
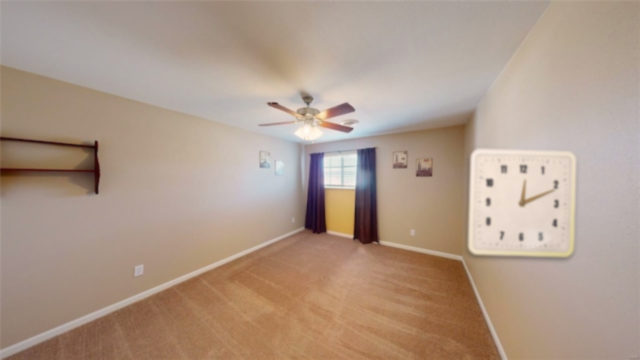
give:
12.11
